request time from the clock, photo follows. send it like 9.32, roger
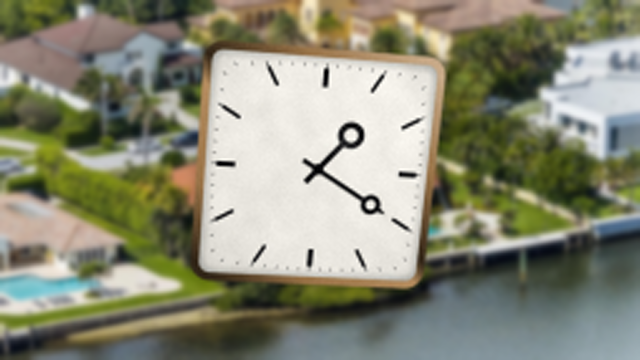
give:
1.20
